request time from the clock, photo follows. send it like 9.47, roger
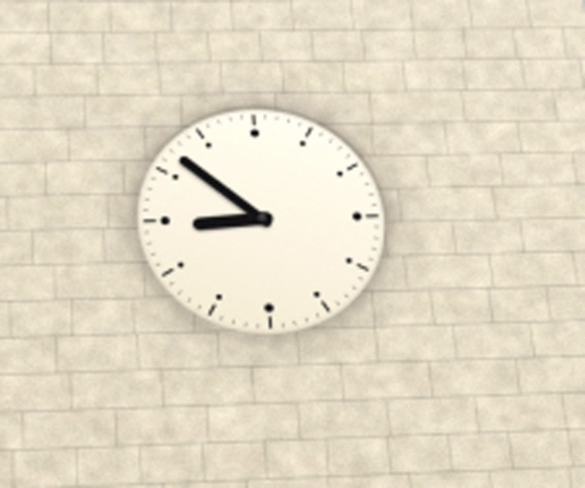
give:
8.52
